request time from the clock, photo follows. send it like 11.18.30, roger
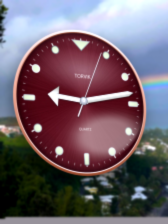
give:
9.13.04
